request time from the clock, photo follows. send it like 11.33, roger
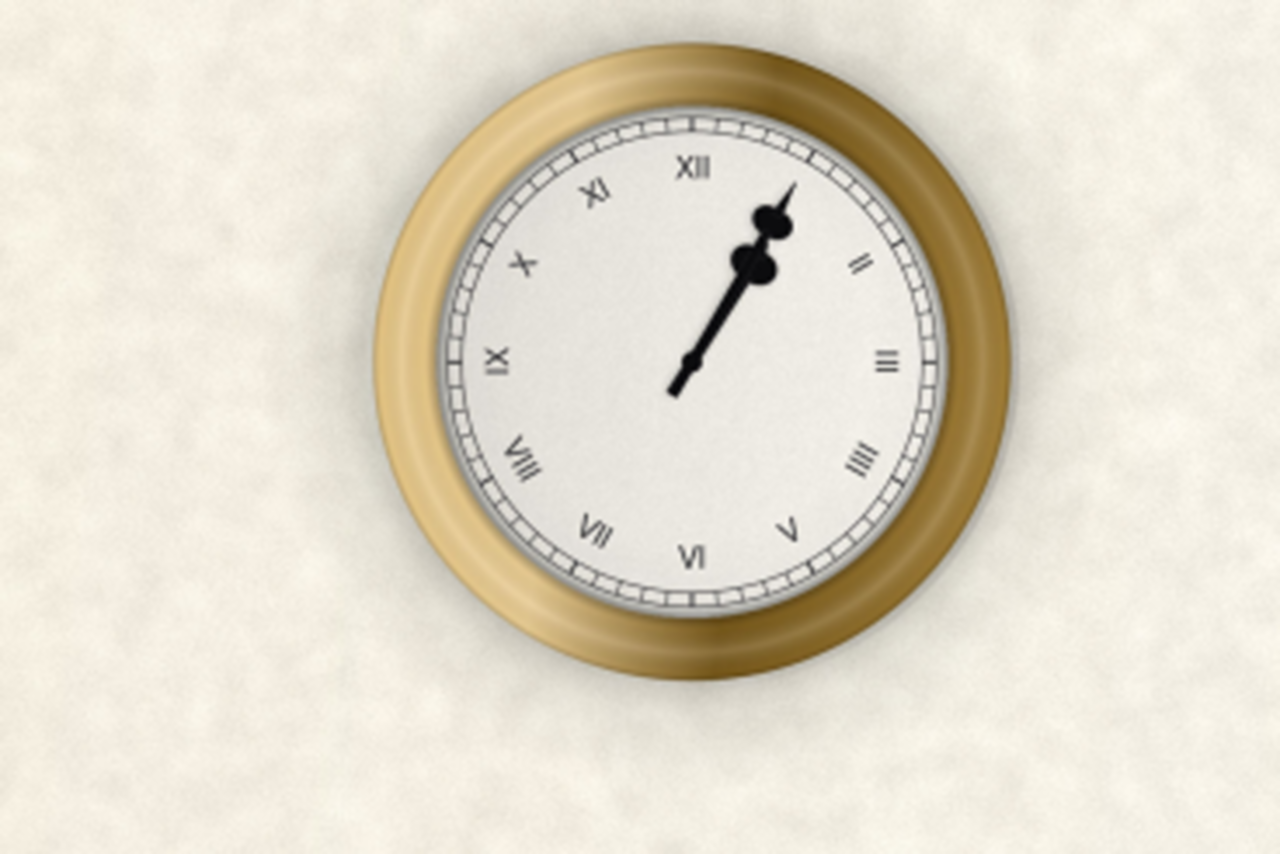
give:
1.05
